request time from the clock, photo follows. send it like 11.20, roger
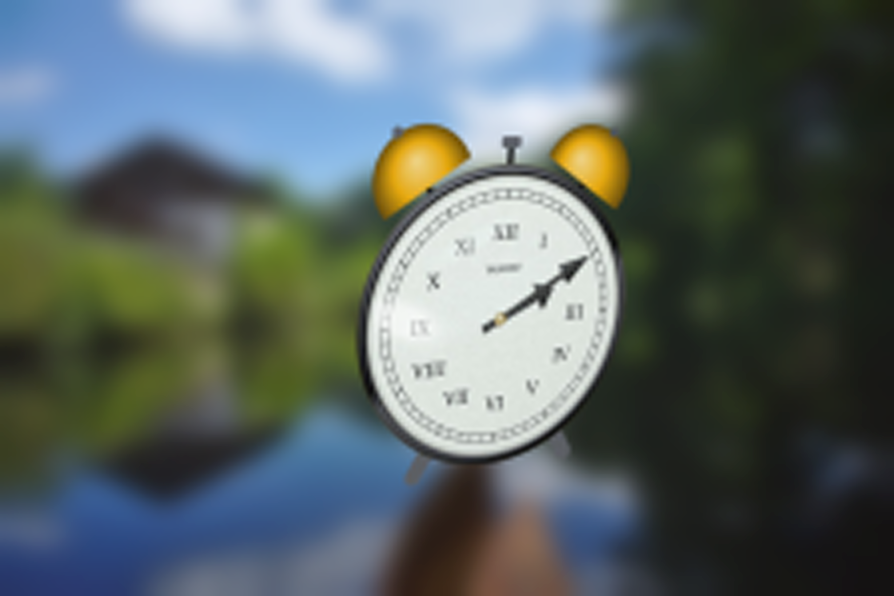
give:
2.10
